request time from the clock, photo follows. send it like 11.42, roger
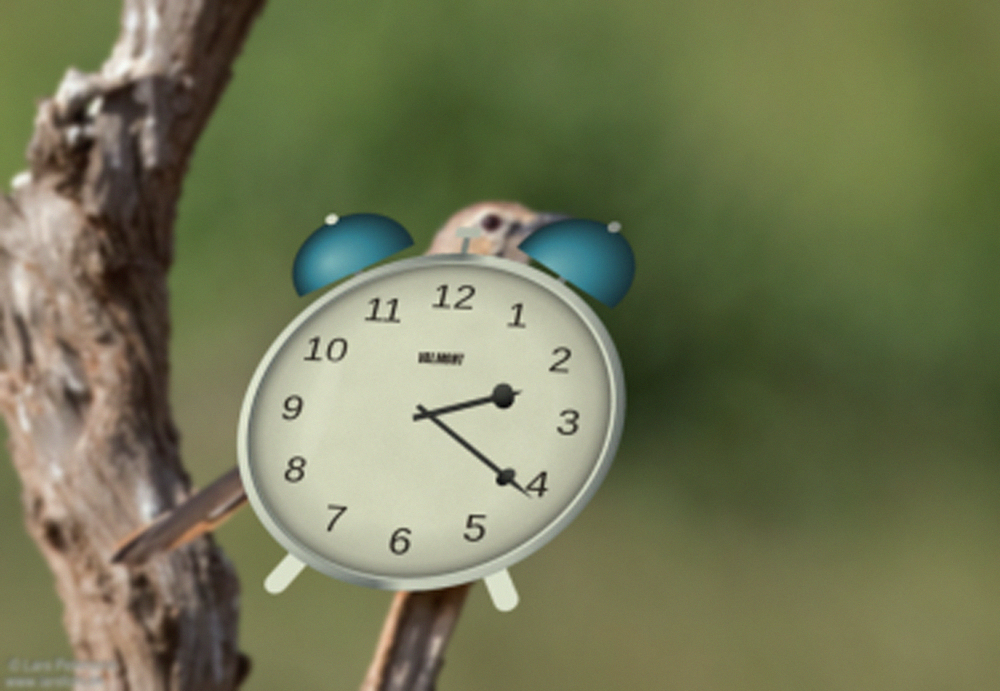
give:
2.21
